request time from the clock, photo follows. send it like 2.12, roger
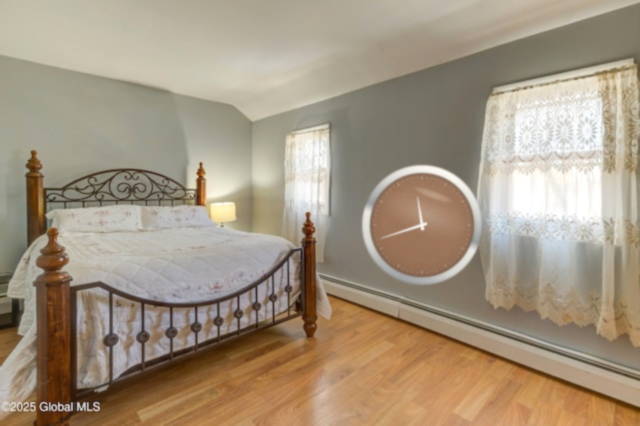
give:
11.42
